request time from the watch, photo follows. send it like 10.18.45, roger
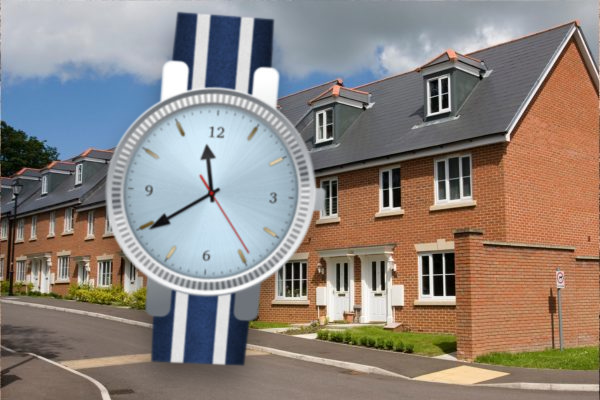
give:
11.39.24
